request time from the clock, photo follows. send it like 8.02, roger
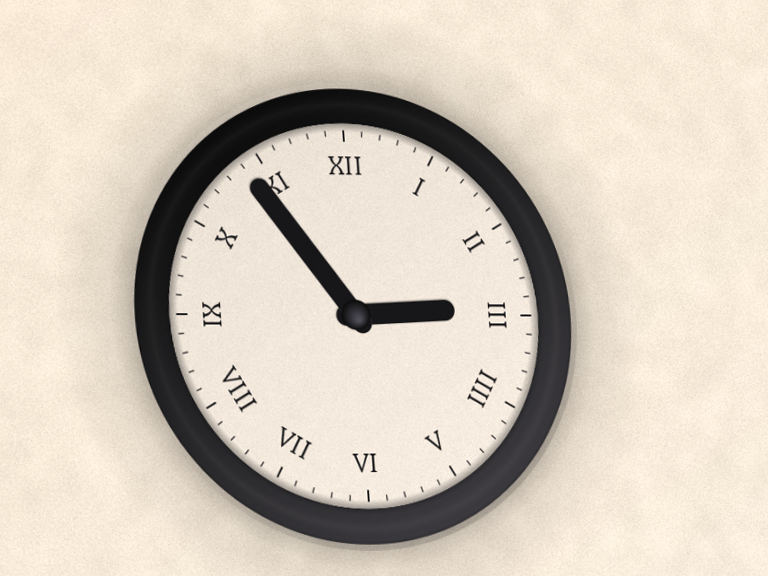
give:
2.54
